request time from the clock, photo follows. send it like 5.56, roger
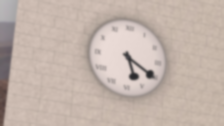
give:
5.20
